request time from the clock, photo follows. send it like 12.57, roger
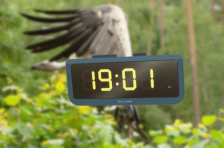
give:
19.01
